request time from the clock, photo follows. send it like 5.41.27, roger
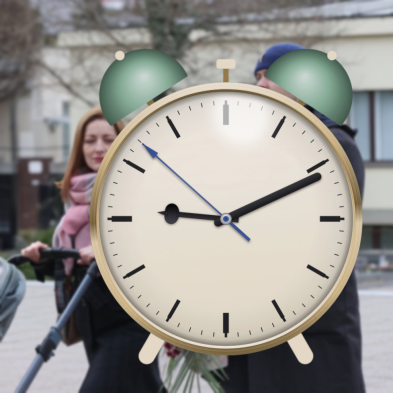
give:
9.10.52
